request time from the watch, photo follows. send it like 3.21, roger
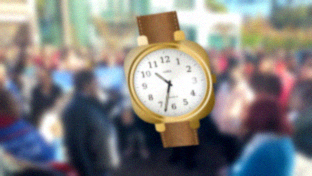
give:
10.33
